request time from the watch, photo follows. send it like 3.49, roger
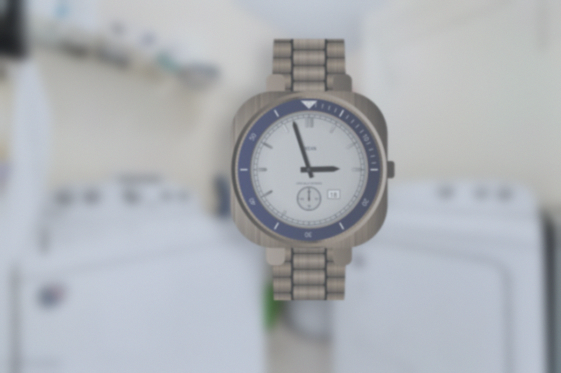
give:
2.57
